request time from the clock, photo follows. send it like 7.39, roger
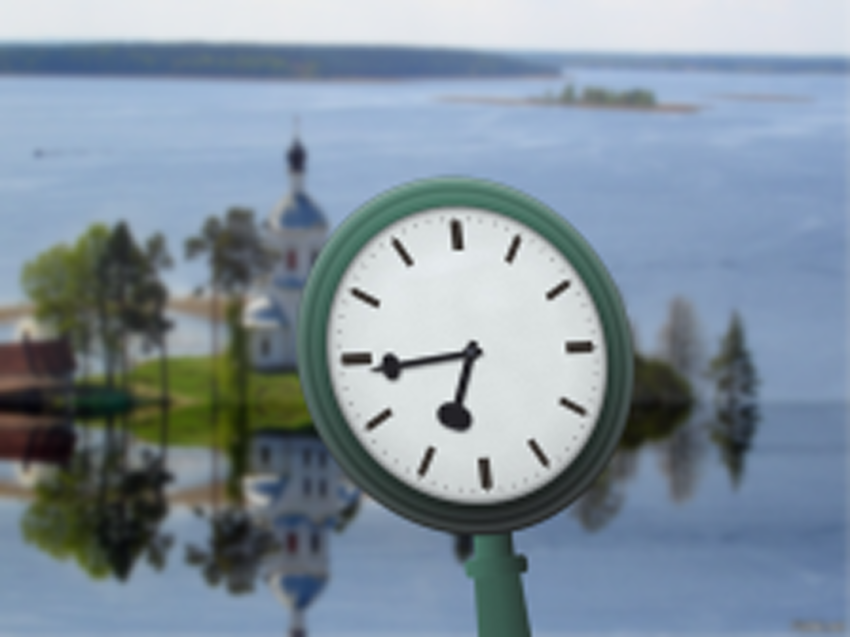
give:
6.44
